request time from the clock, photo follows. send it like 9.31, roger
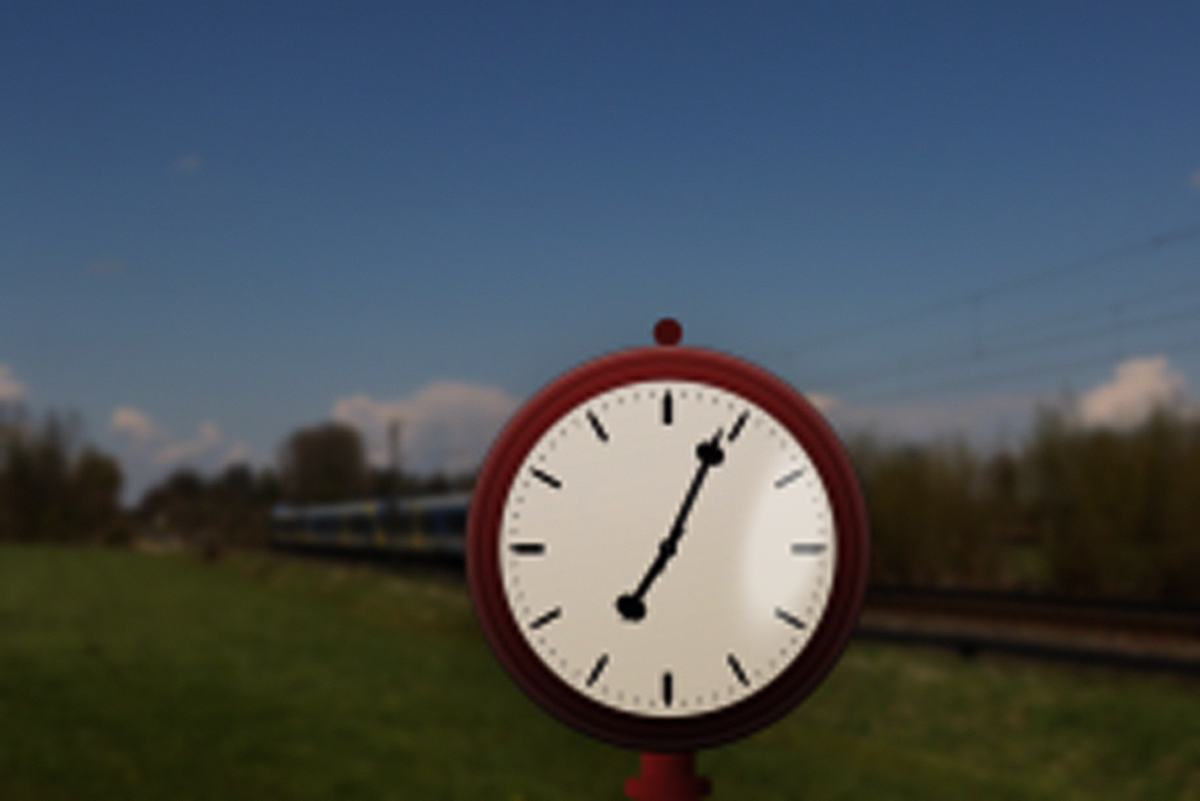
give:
7.04
